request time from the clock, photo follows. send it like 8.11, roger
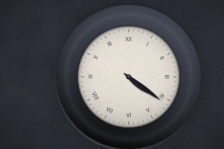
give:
4.21
